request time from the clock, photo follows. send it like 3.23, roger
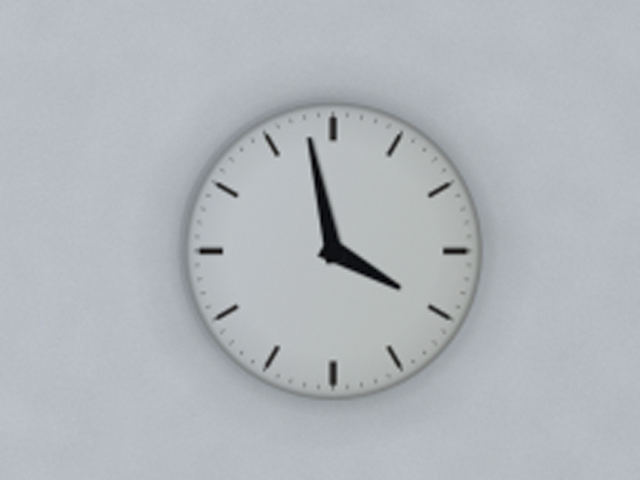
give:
3.58
